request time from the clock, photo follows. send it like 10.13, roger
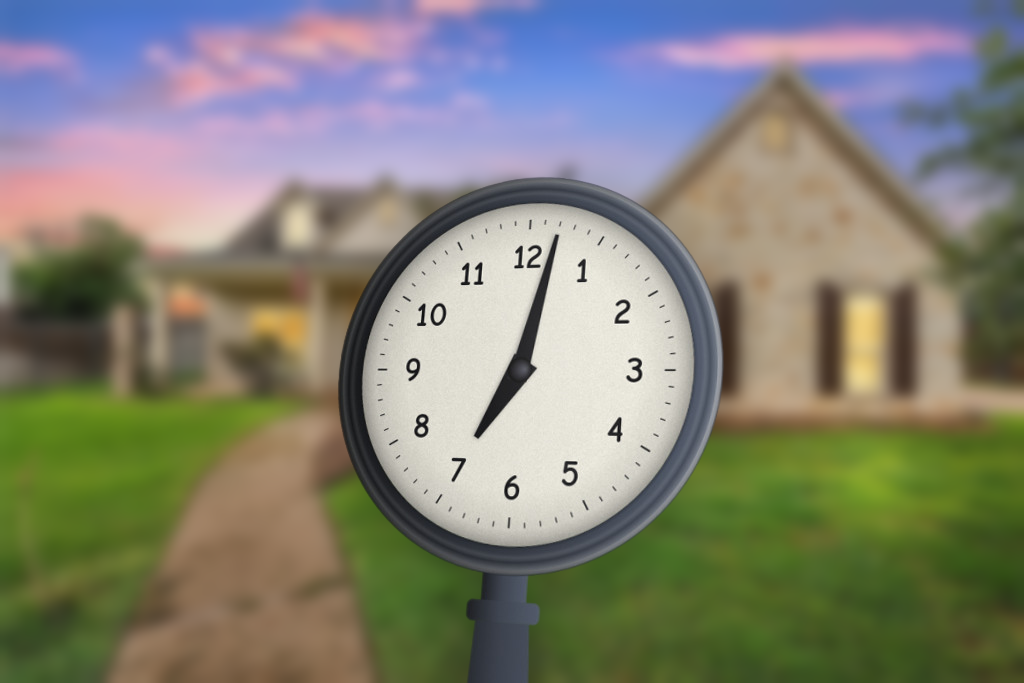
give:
7.02
